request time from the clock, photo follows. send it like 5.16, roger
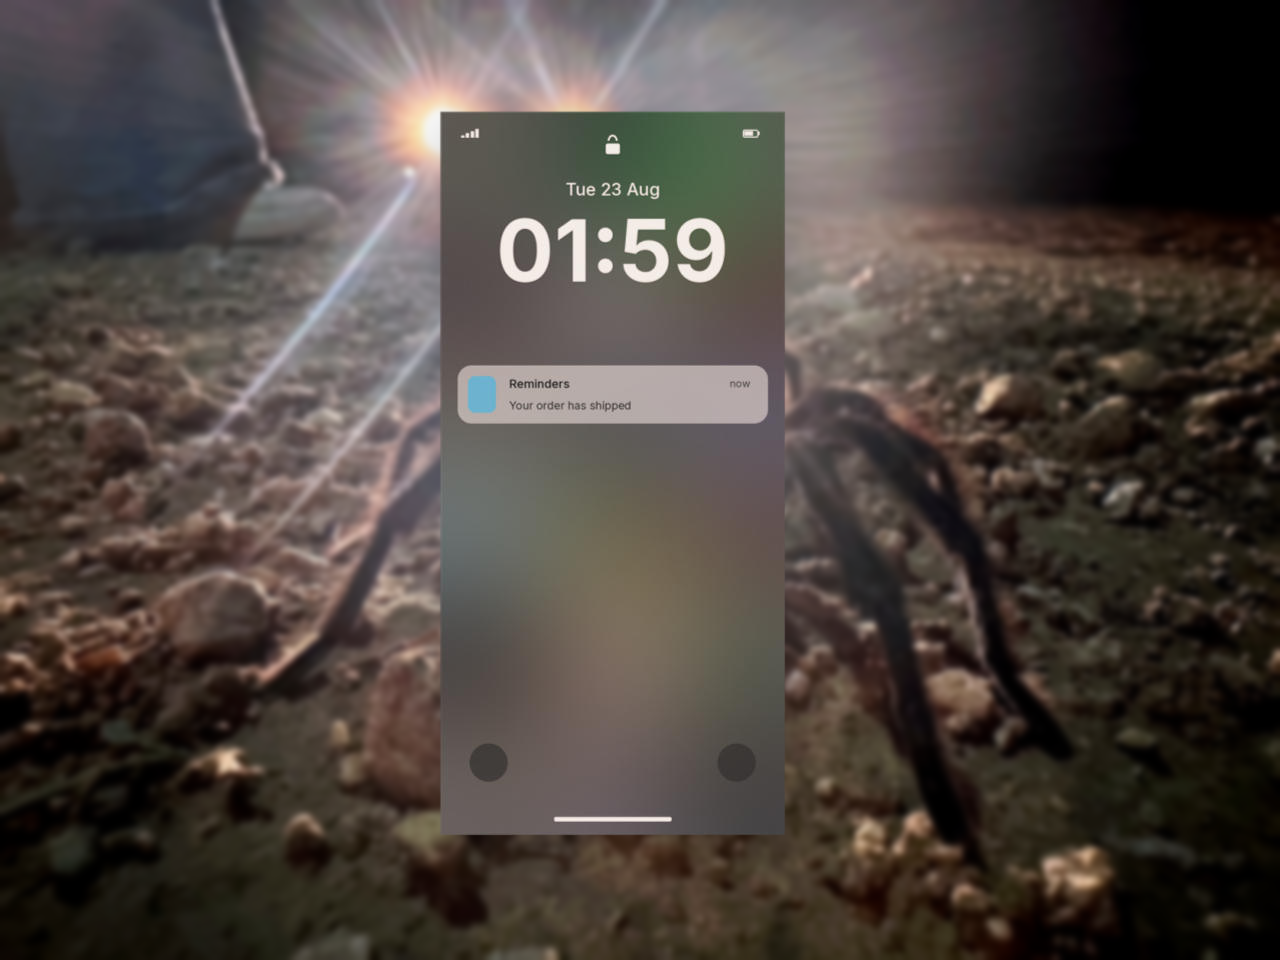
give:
1.59
